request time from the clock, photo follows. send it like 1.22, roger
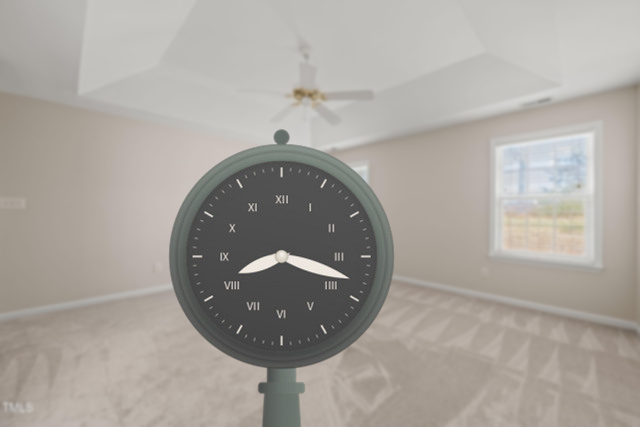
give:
8.18
